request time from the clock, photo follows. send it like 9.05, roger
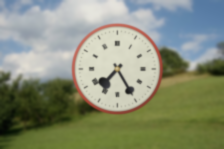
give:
7.25
